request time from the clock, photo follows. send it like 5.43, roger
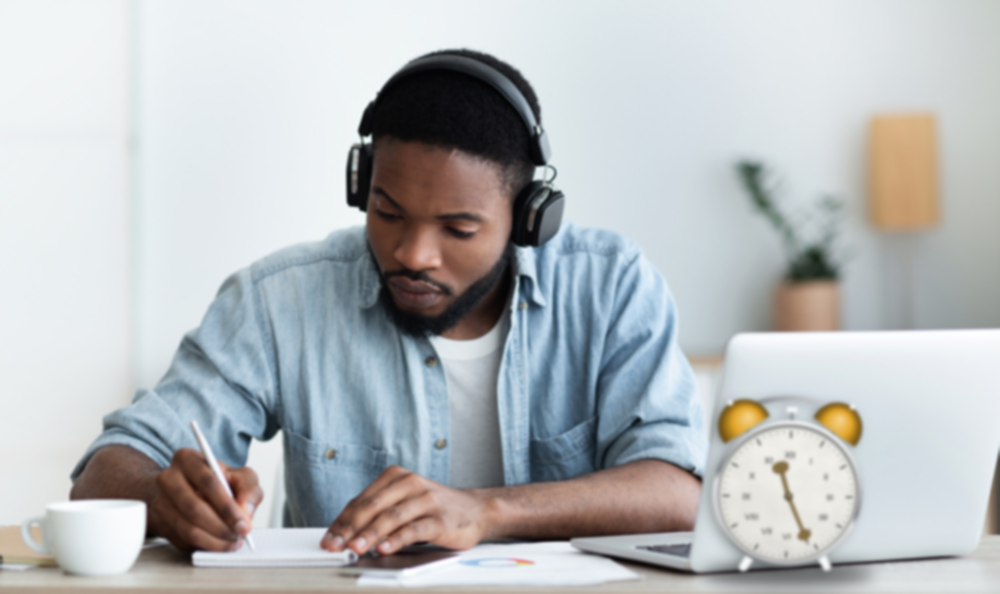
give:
11.26
